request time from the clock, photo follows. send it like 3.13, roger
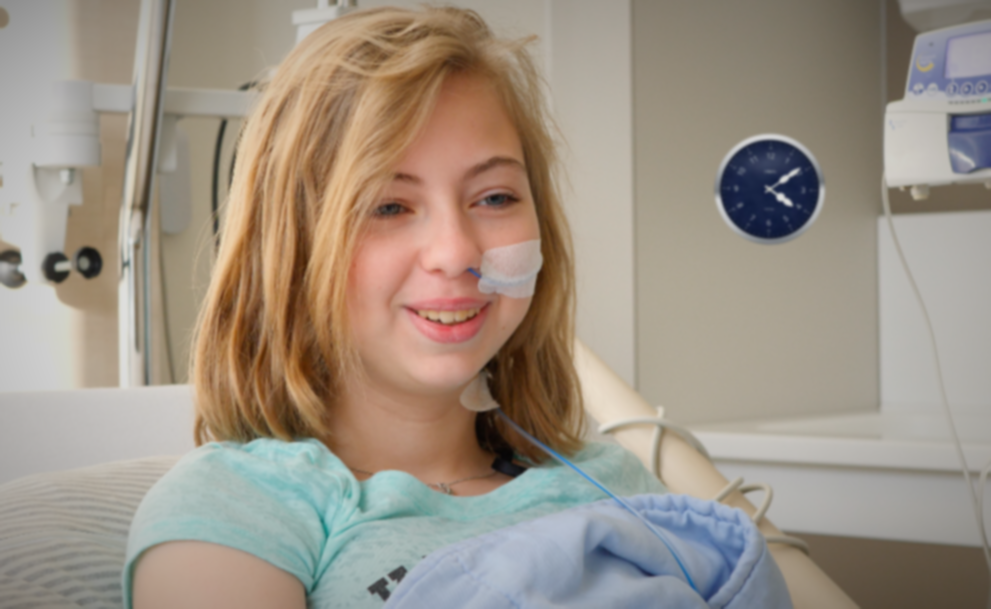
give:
4.09
